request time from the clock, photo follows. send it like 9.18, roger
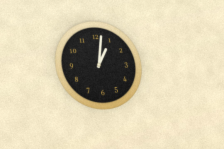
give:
1.02
